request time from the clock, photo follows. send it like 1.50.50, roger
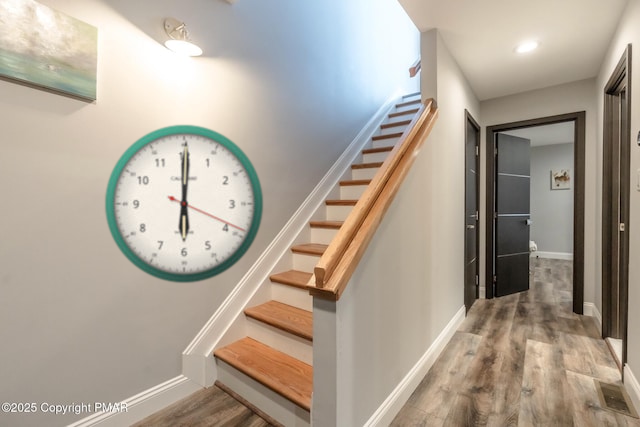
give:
6.00.19
